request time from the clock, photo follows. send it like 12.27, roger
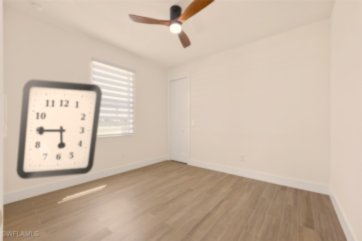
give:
5.45
